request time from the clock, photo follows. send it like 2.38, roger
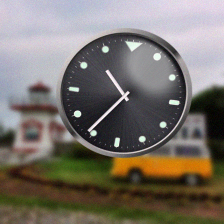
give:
10.36
